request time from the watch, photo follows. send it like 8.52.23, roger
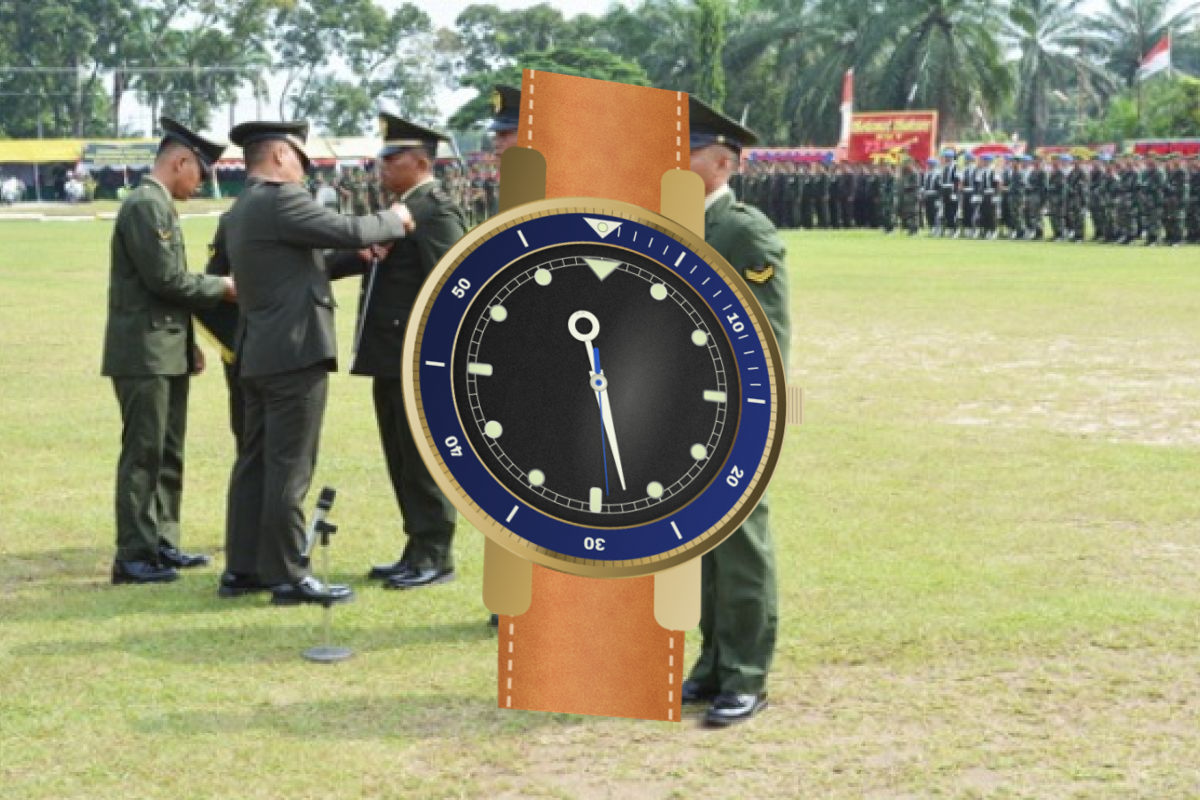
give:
11.27.29
